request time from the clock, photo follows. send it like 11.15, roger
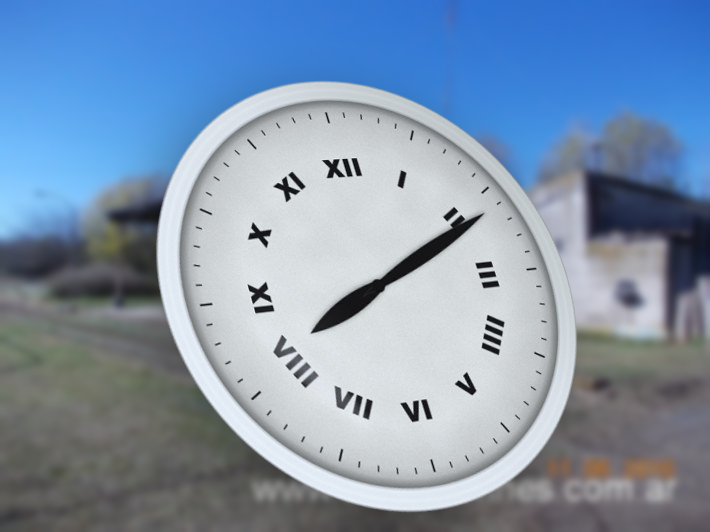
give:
8.11
